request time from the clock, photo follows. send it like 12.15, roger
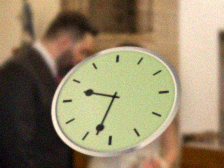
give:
9.33
